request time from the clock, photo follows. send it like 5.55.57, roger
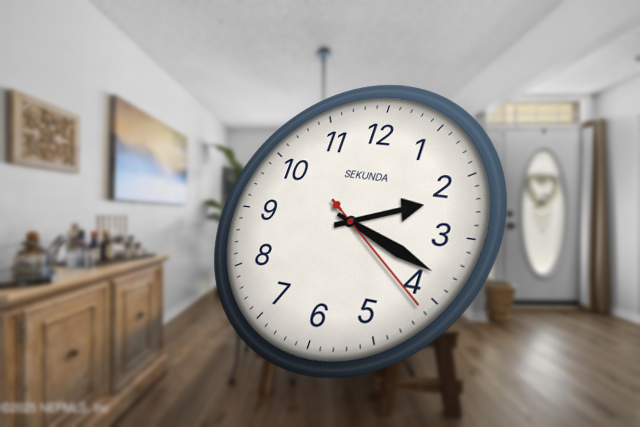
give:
2.18.21
